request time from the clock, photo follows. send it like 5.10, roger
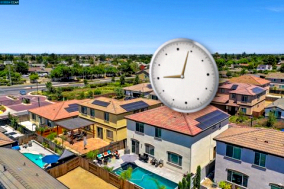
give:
9.04
